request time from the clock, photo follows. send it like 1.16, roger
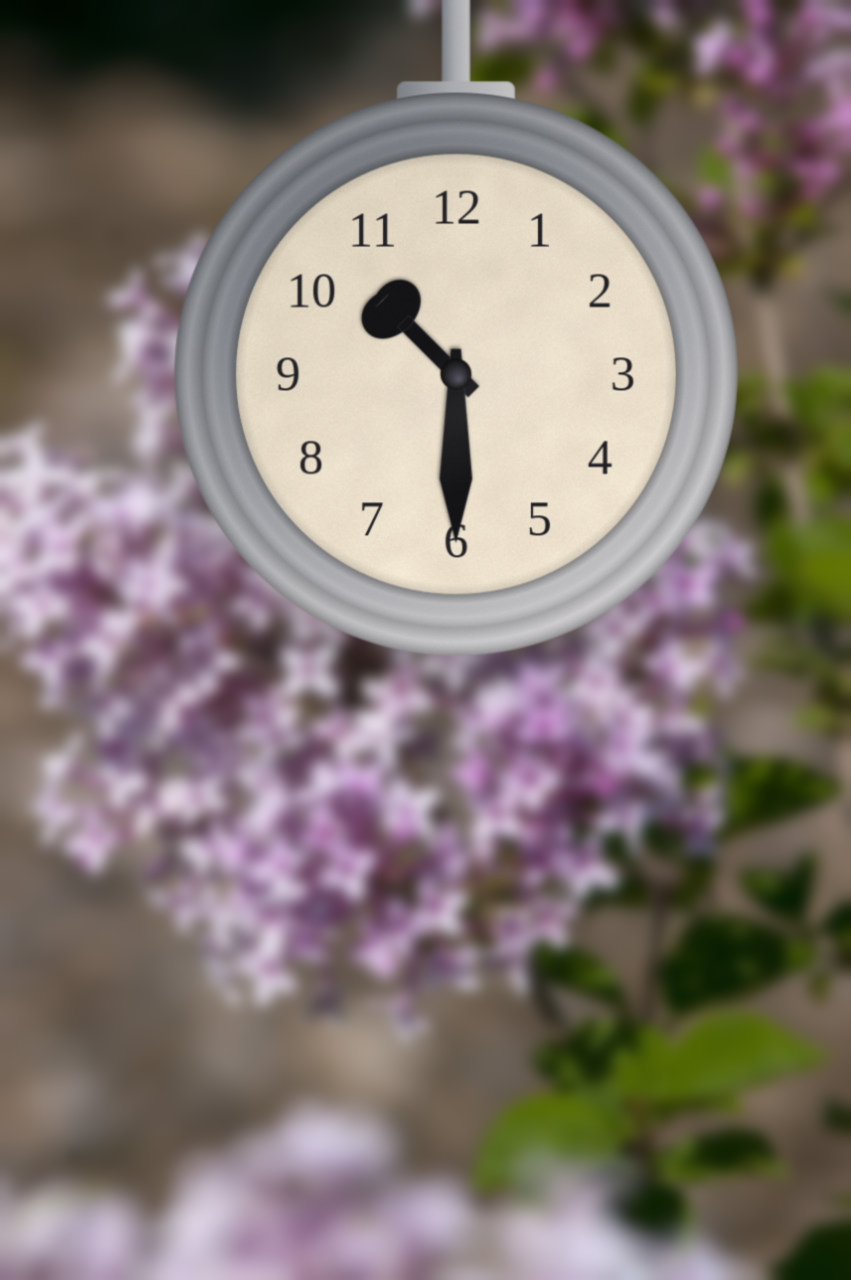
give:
10.30
